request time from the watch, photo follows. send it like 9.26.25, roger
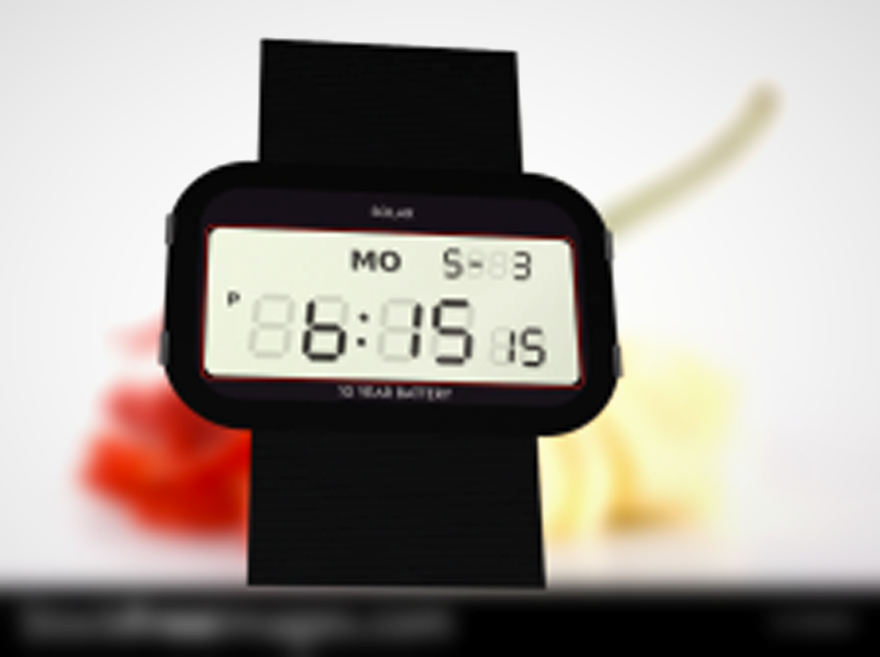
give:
6.15.15
